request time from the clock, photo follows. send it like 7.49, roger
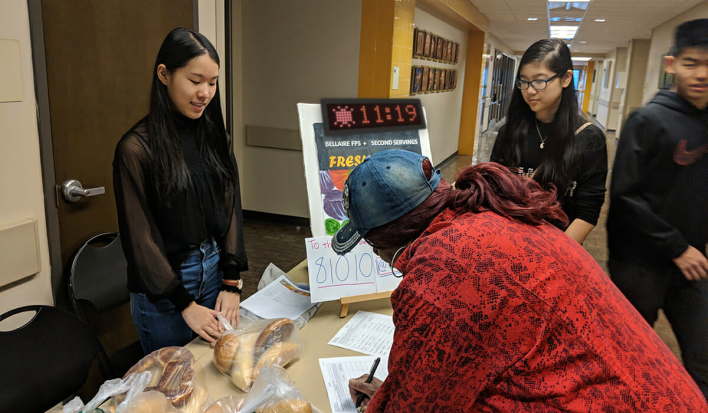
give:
11.19
